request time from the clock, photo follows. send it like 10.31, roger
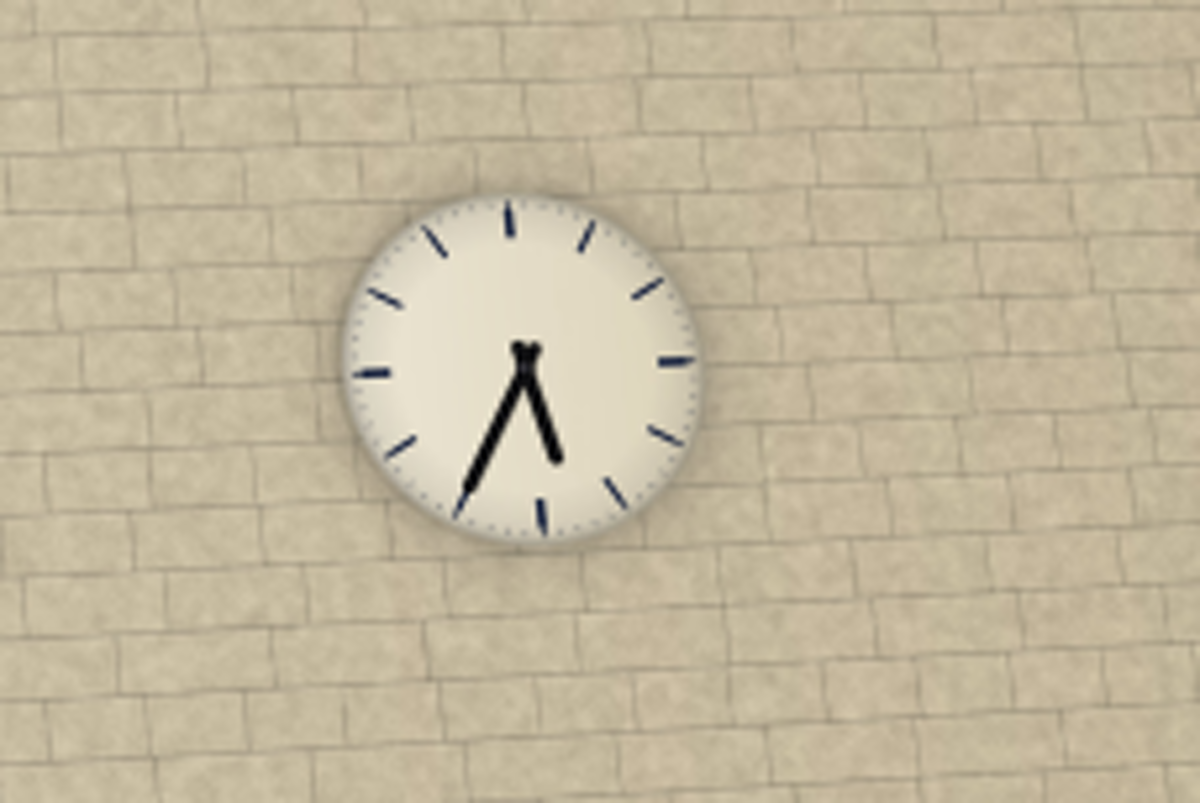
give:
5.35
